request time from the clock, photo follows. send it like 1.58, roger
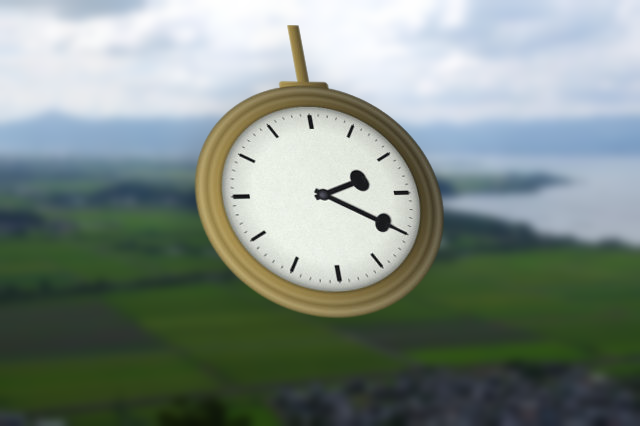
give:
2.20
